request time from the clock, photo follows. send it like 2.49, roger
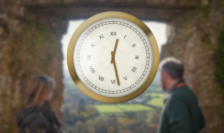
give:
12.28
